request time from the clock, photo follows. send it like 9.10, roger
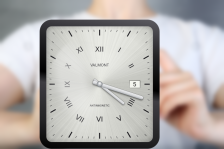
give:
4.18
